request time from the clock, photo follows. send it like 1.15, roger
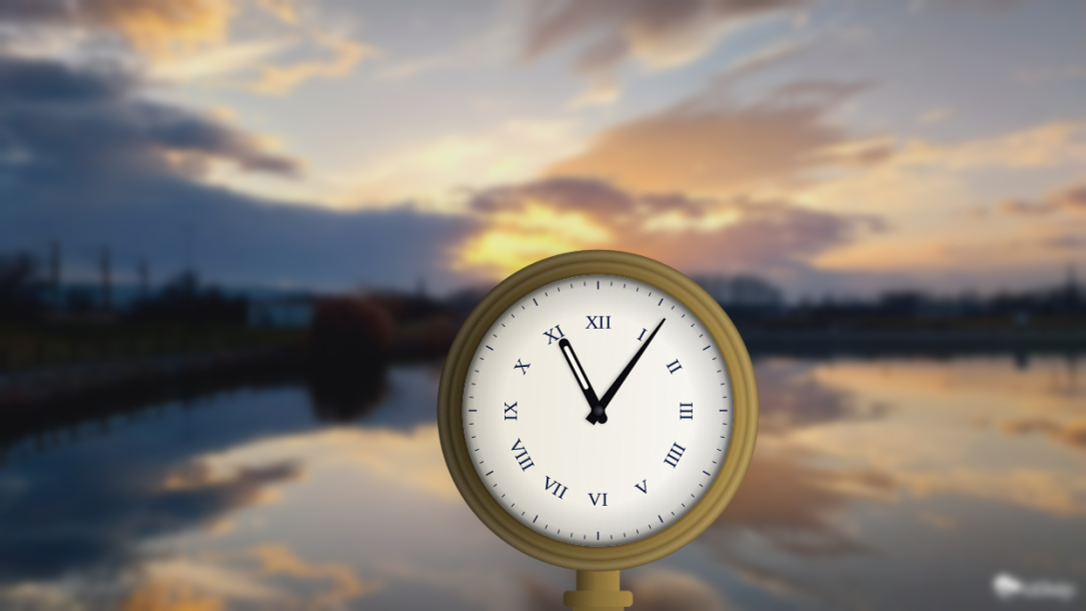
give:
11.06
